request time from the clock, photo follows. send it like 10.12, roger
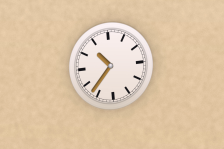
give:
10.37
